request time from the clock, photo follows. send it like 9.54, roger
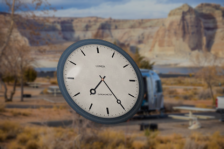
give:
7.25
